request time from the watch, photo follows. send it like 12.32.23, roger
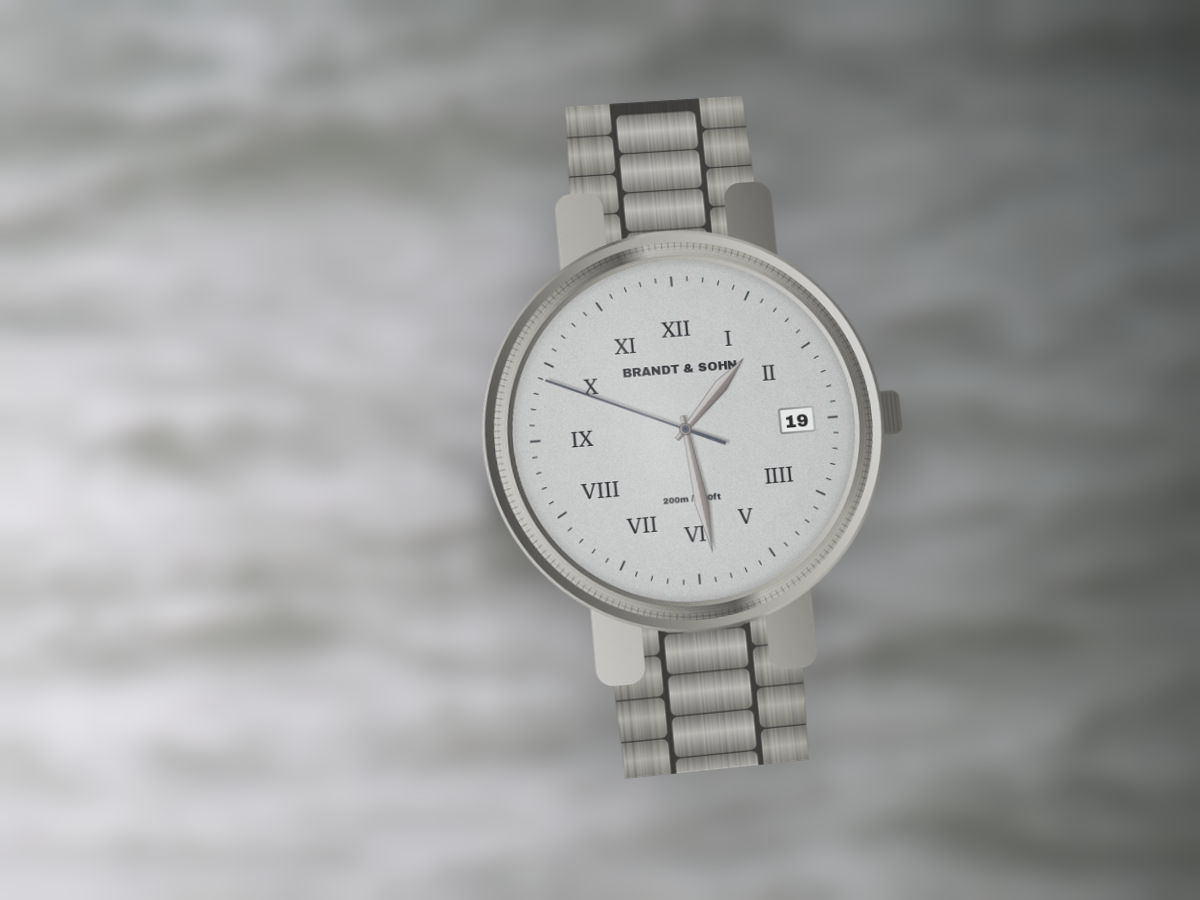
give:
1.28.49
